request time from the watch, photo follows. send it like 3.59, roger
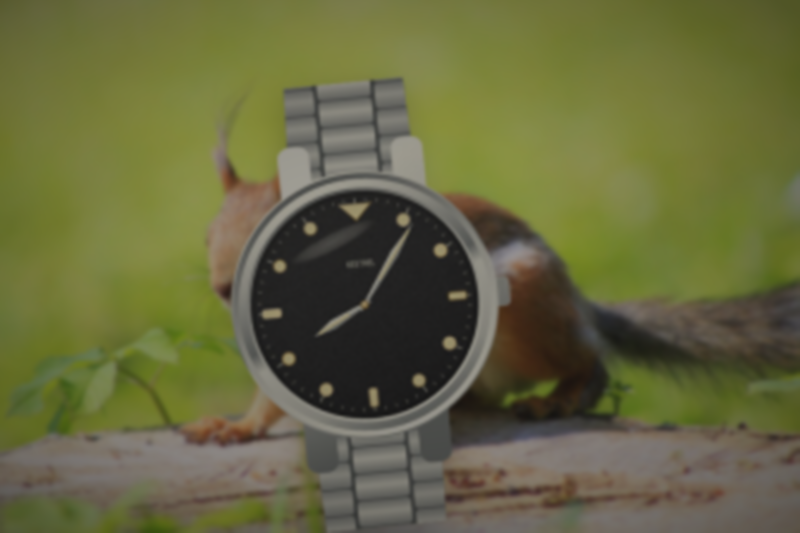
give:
8.06
